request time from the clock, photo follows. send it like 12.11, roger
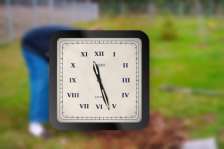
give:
11.27
